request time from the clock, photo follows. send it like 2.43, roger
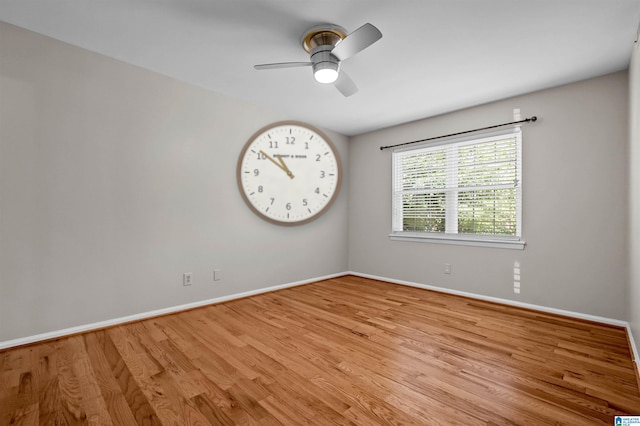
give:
10.51
